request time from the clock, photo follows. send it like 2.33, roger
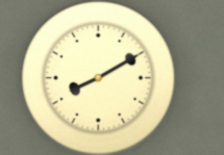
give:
8.10
